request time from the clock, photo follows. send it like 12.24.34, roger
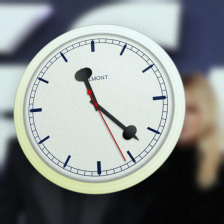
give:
11.22.26
